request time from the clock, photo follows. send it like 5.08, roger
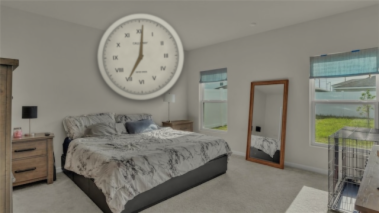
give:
7.01
